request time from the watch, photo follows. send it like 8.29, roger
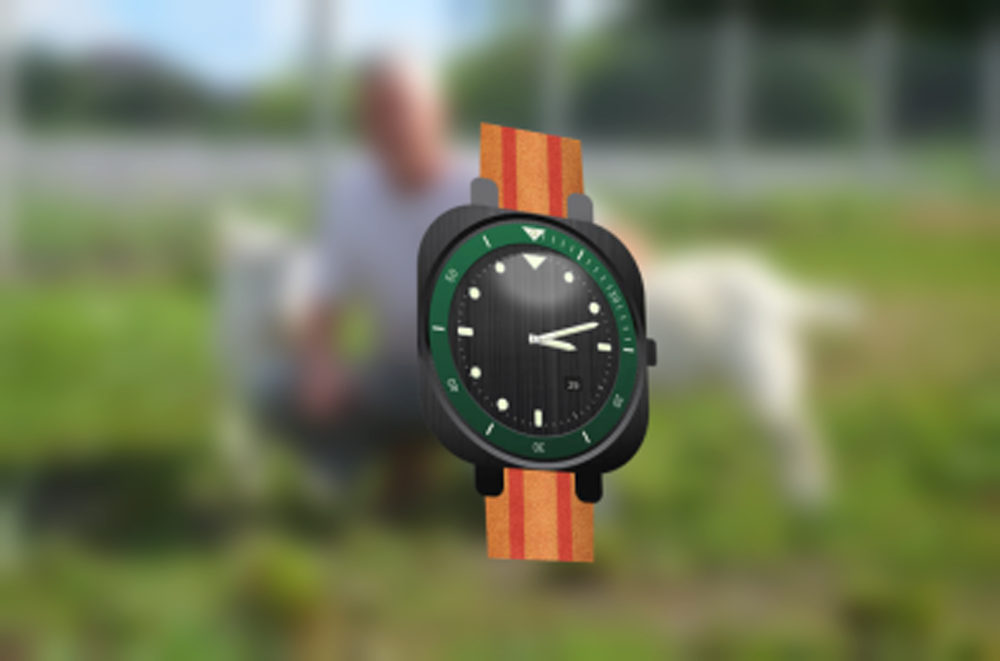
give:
3.12
